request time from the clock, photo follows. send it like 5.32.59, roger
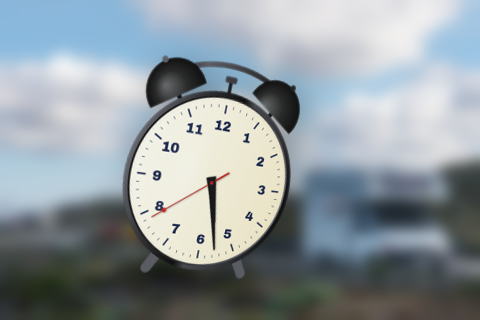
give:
5.27.39
